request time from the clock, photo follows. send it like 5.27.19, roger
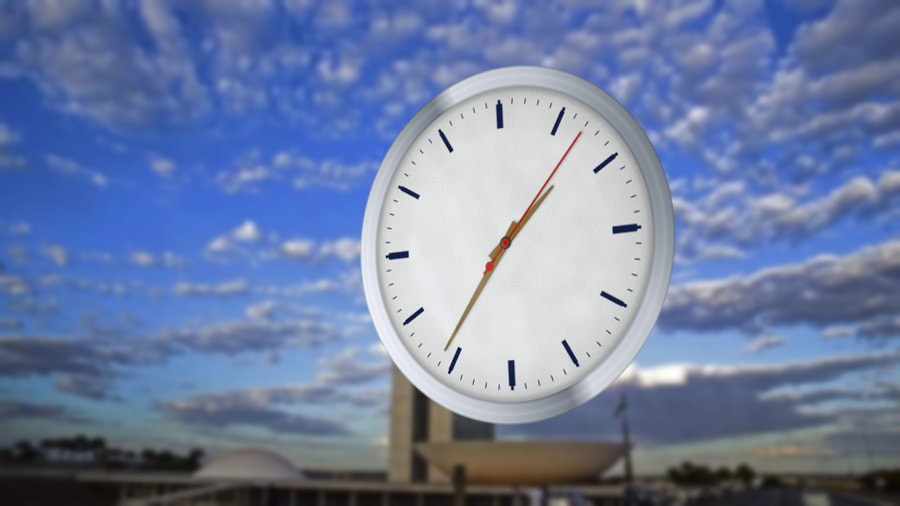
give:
1.36.07
